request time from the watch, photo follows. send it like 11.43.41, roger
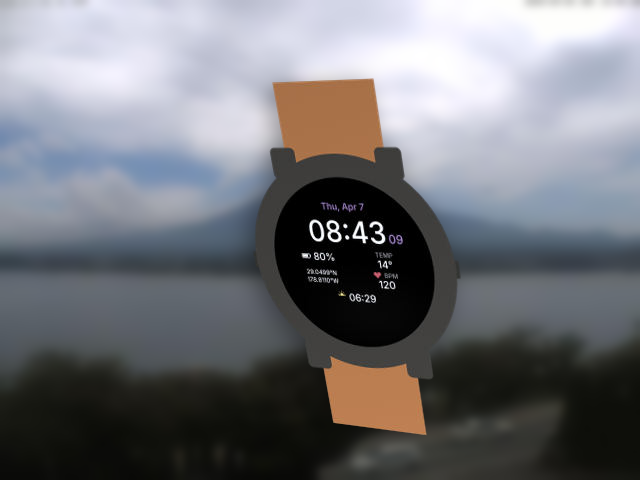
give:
8.43.09
